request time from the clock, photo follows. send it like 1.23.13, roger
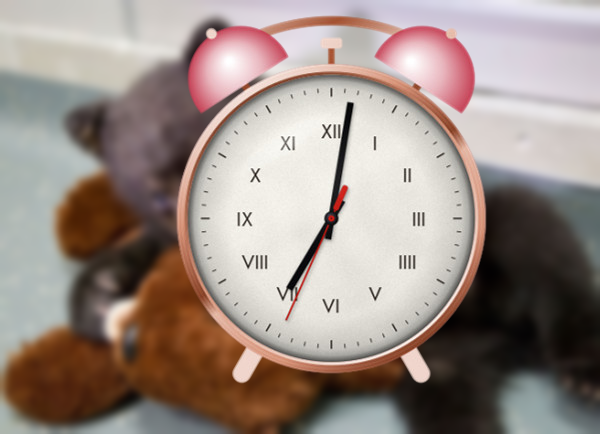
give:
7.01.34
